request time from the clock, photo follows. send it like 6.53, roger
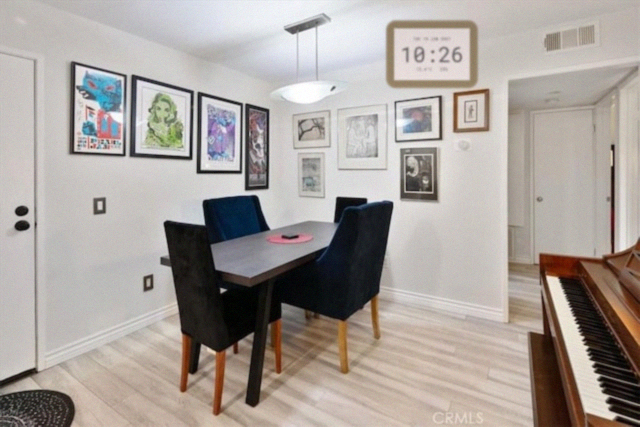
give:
10.26
